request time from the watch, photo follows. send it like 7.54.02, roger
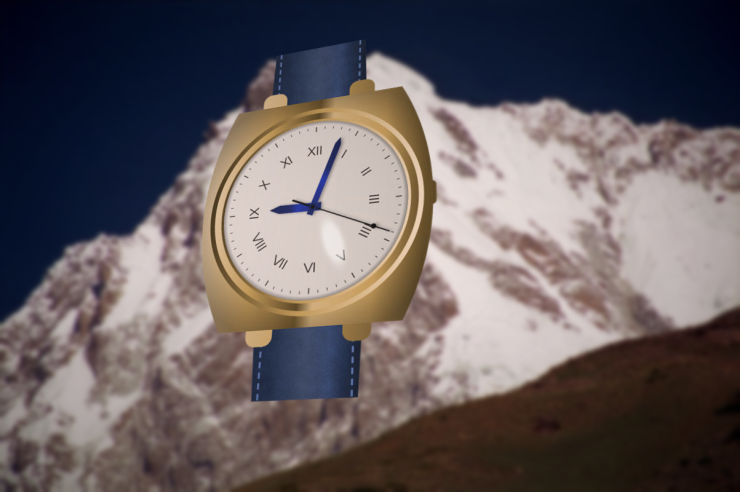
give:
9.03.19
